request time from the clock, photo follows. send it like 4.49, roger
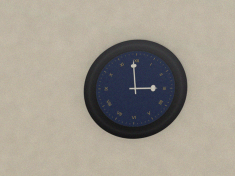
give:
2.59
